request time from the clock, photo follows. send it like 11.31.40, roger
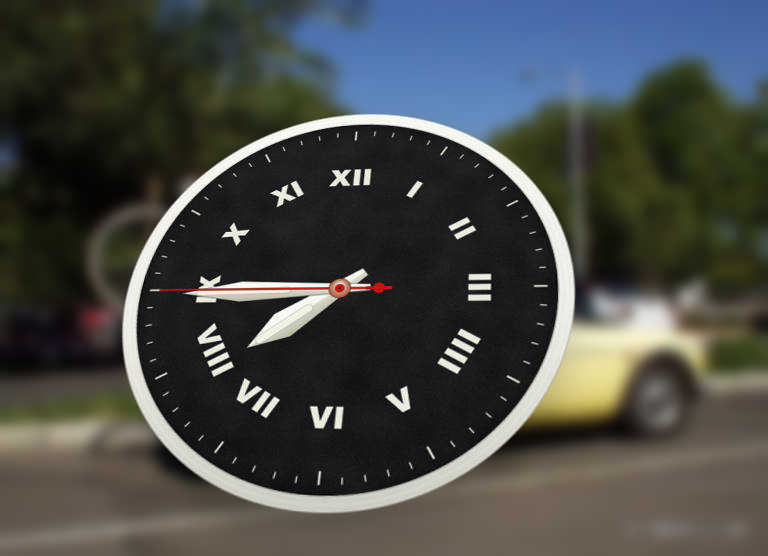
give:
7.44.45
